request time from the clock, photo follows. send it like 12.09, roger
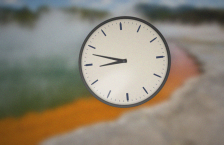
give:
8.48
